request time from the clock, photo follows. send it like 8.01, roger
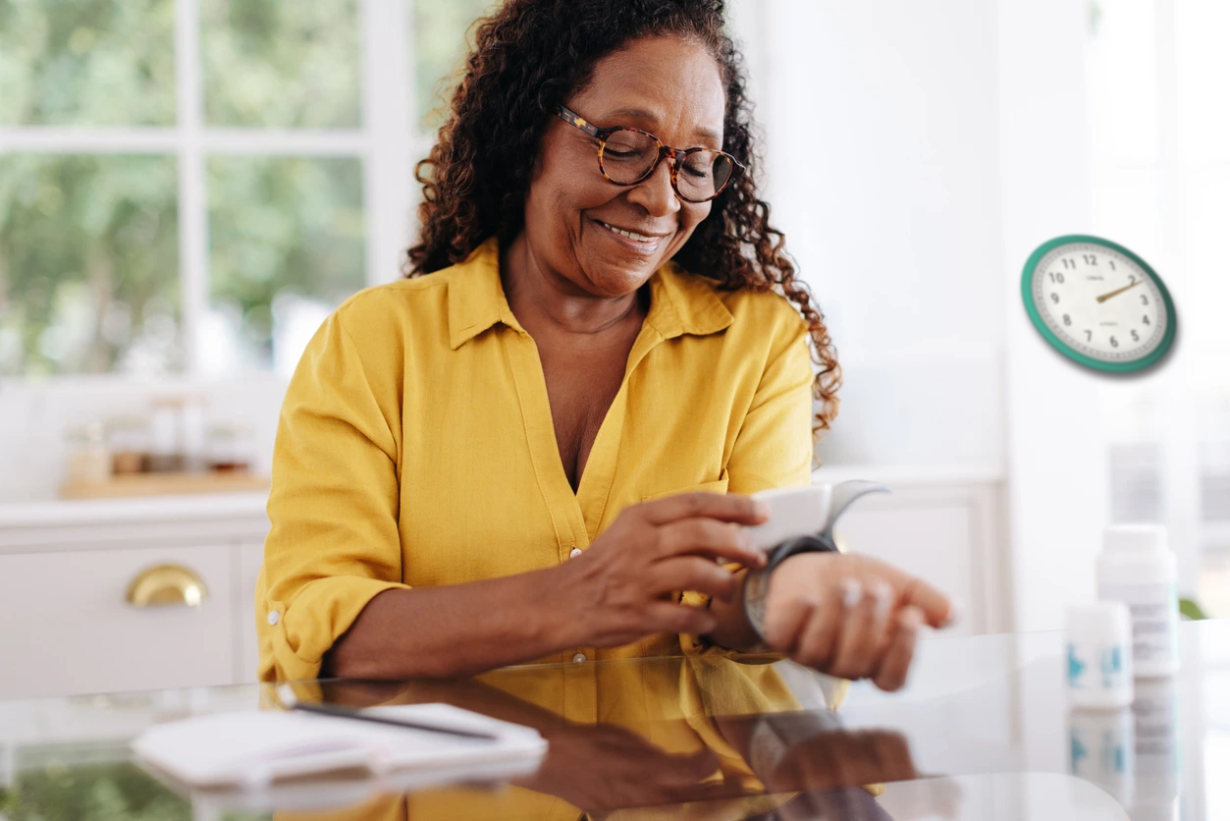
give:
2.11
